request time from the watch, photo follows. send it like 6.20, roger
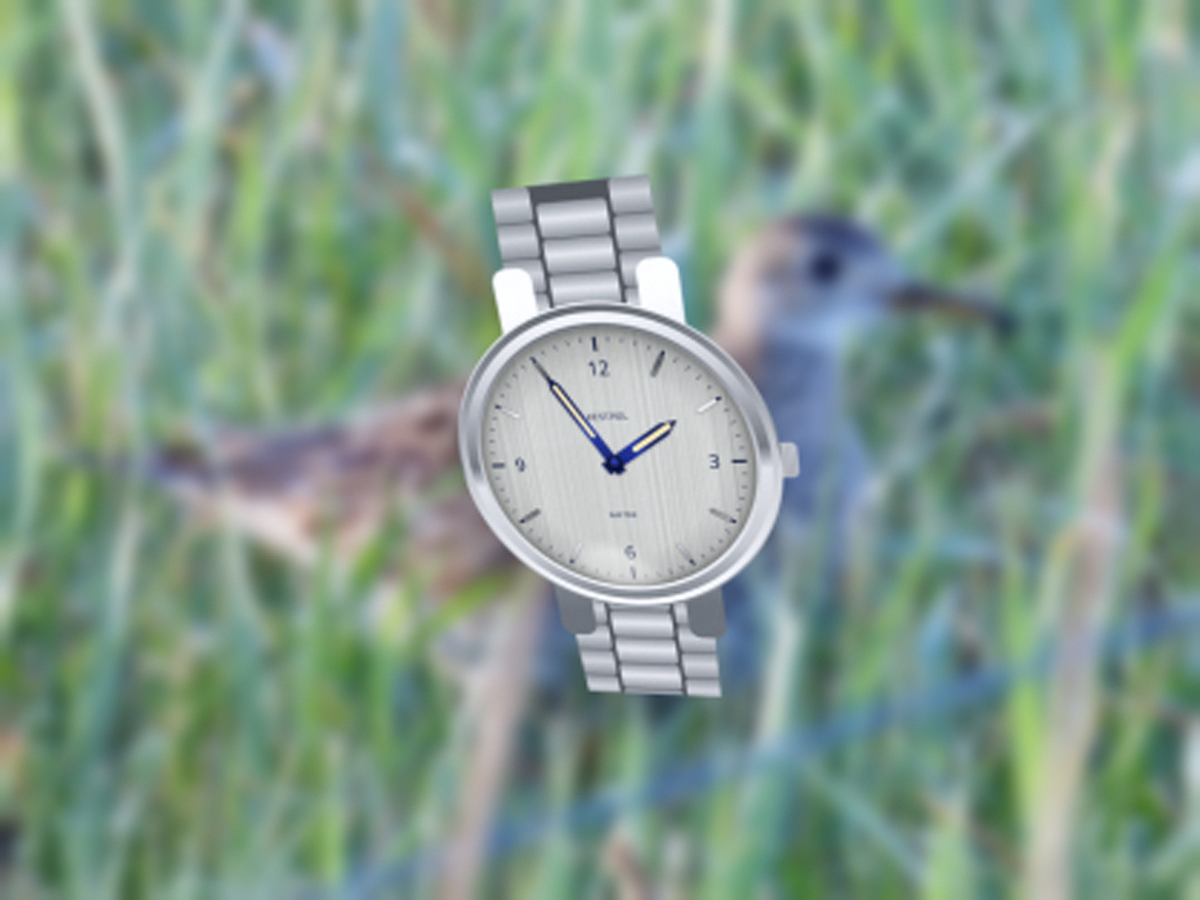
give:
1.55
